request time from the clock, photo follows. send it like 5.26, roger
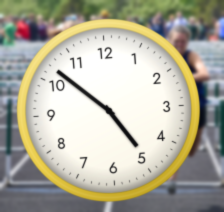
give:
4.52
